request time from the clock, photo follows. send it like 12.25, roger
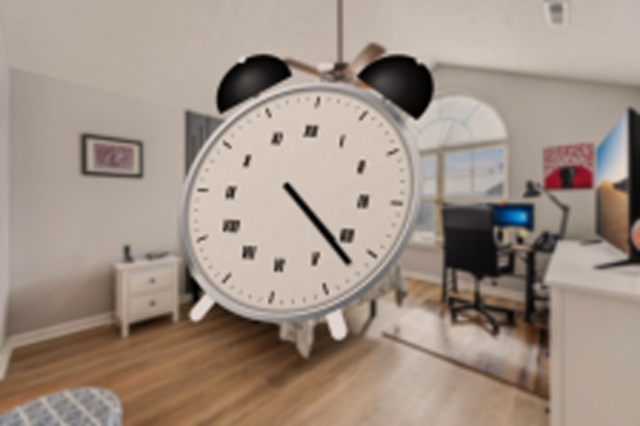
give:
4.22
